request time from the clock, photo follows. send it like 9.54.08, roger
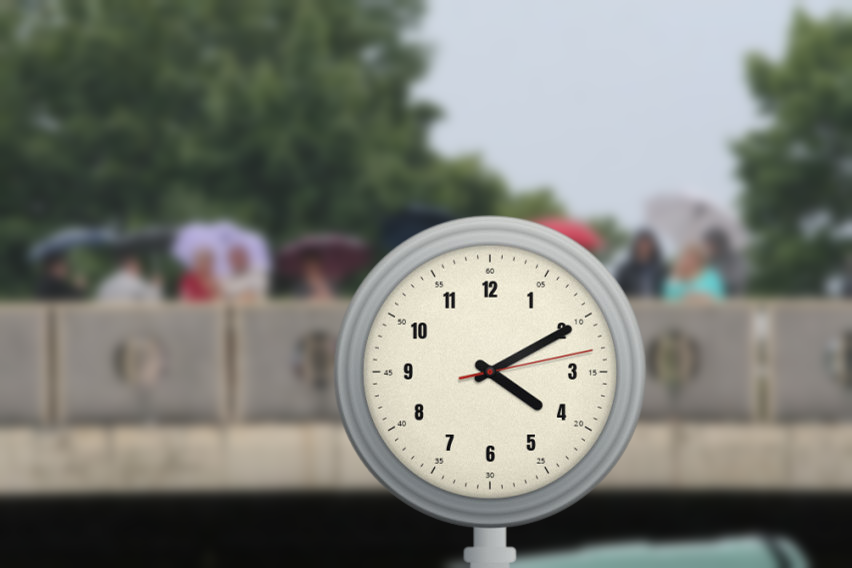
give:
4.10.13
